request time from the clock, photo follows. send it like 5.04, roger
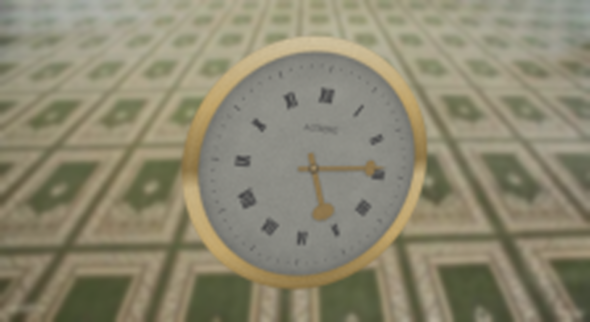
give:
5.14
